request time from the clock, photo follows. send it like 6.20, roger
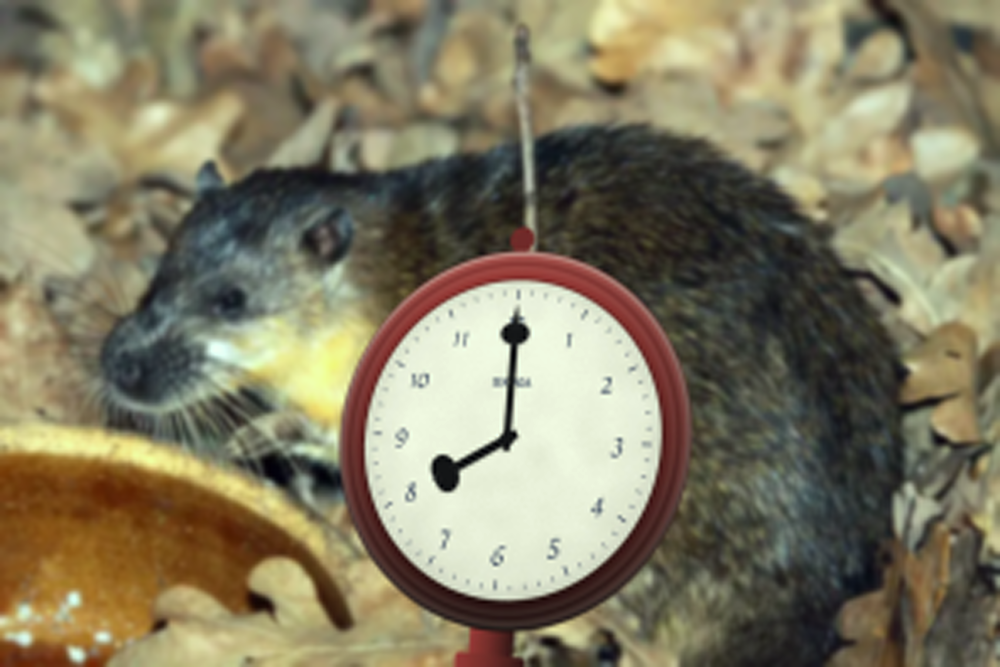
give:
8.00
